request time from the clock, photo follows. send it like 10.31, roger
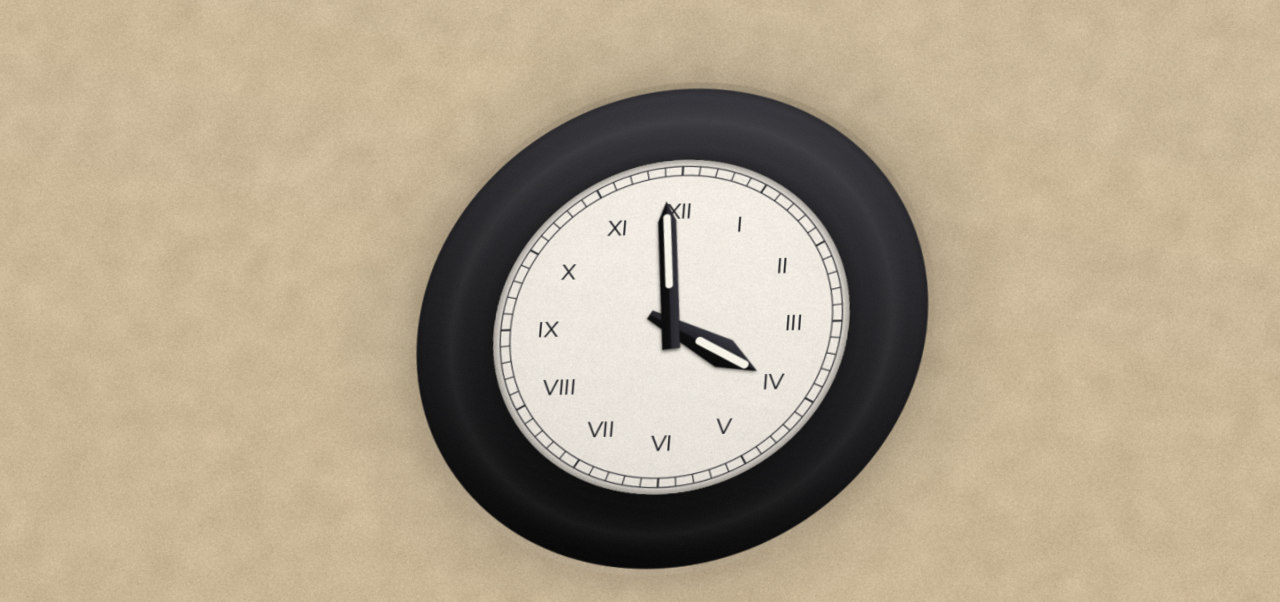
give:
3.59
